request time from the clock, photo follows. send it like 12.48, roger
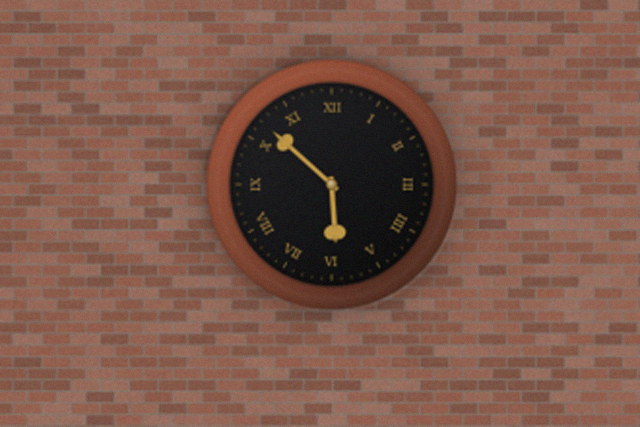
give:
5.52
